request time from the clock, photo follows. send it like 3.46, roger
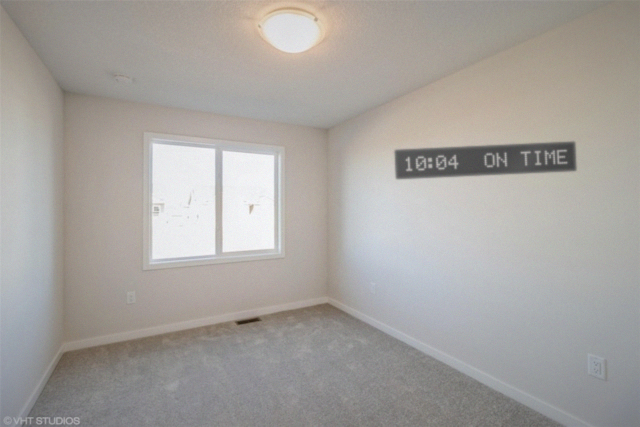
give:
10.04
